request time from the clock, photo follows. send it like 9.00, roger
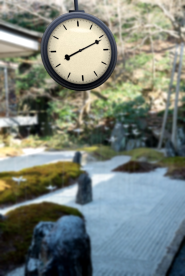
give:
8.11
